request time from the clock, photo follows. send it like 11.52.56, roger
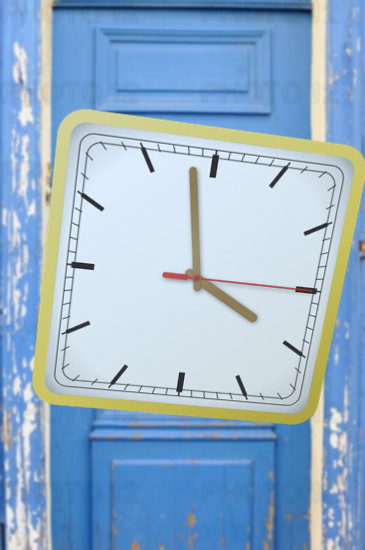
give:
3.58.15
